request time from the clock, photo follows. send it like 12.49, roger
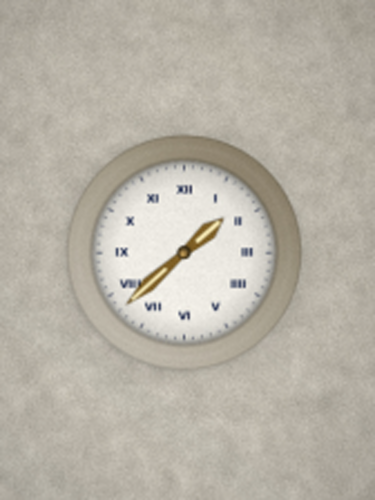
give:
1.38
